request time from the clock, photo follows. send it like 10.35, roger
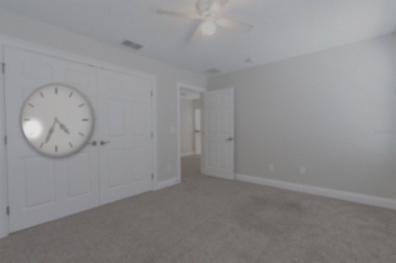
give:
4.34
